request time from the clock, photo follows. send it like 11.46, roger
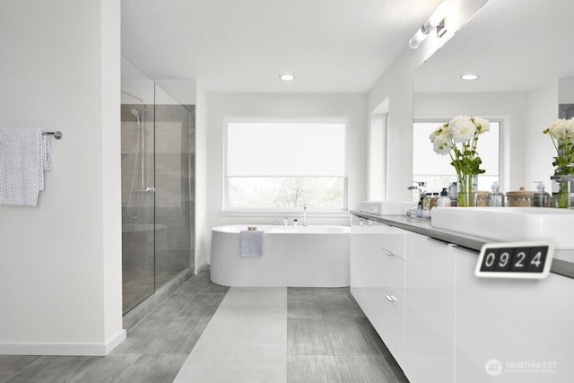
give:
9.24
